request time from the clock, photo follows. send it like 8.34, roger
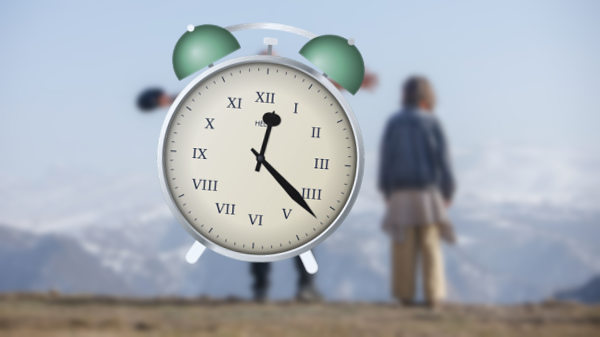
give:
12.22
